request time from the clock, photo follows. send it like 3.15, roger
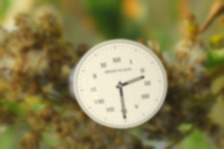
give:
2.30
